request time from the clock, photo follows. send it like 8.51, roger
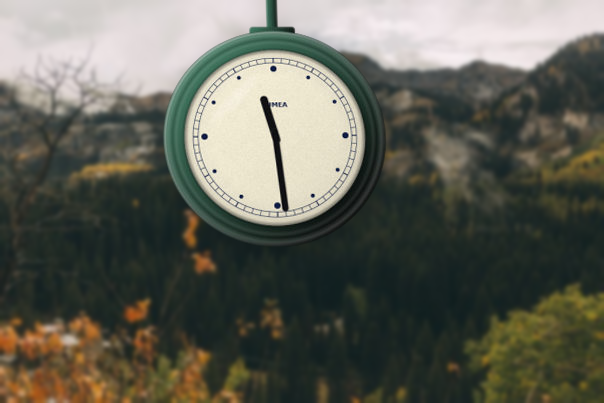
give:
11.29
